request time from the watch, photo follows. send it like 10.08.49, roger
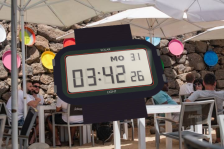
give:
3.42.26
